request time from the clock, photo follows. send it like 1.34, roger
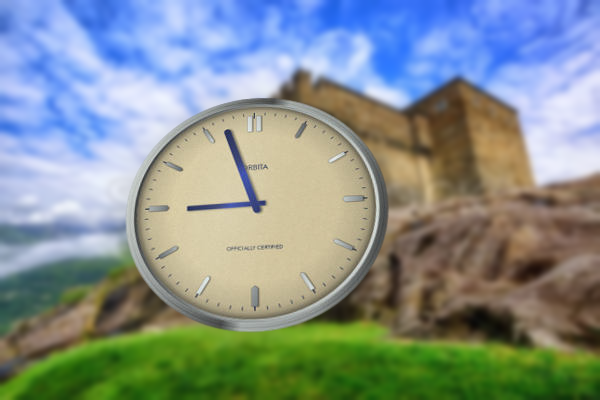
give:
8.57
